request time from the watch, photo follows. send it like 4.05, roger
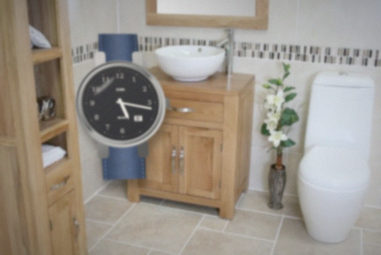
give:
5.17
